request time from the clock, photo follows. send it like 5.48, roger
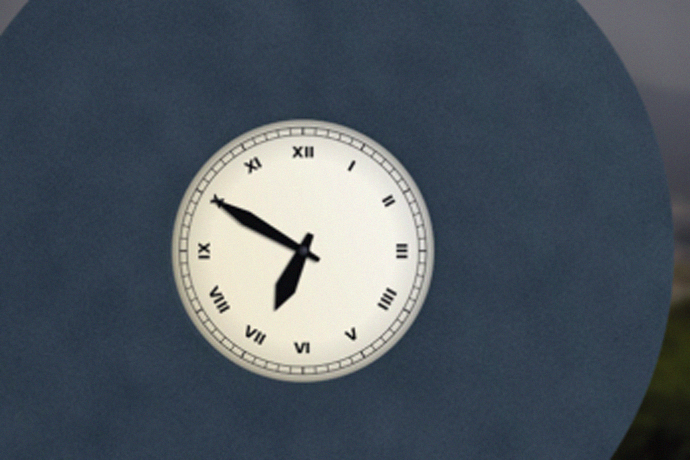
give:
6.50
